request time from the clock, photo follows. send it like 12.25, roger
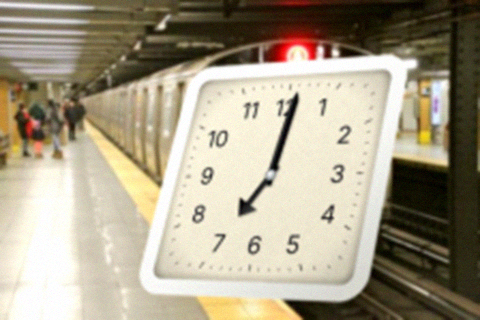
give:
7.01
